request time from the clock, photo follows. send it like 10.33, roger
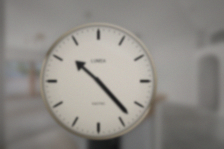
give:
10.23
